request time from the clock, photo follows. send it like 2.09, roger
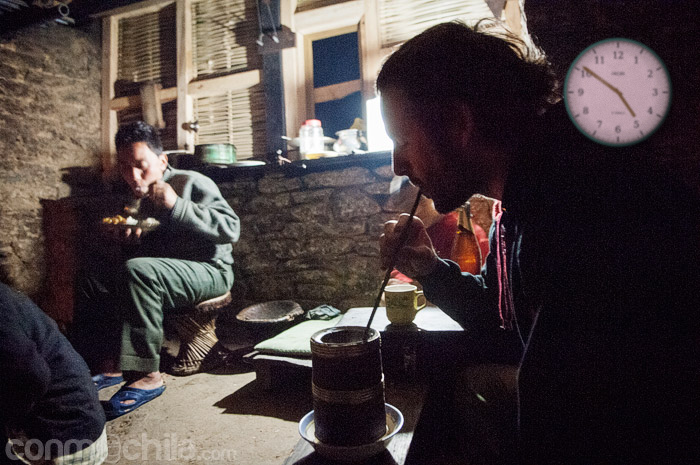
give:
4.51
